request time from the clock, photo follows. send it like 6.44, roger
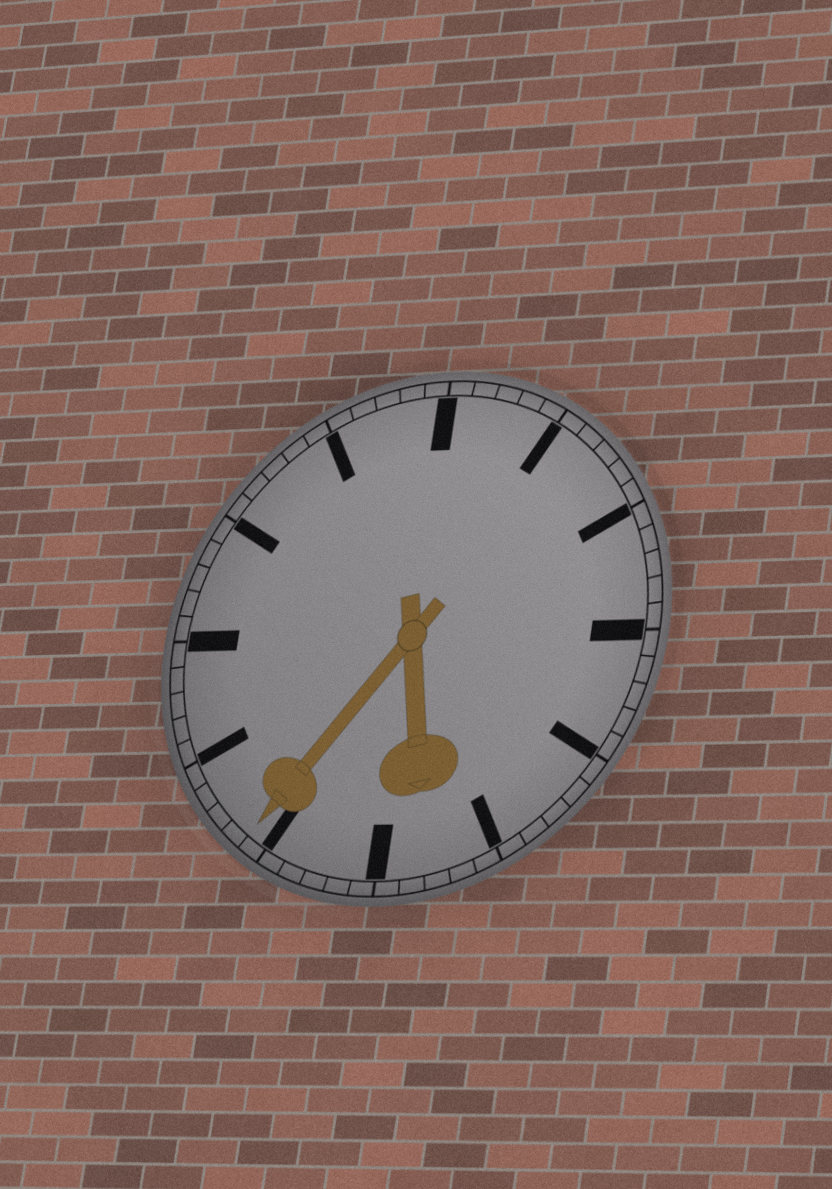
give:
5.36
